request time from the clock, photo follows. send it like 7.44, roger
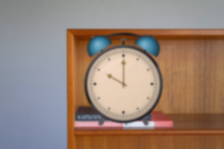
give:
10.00
